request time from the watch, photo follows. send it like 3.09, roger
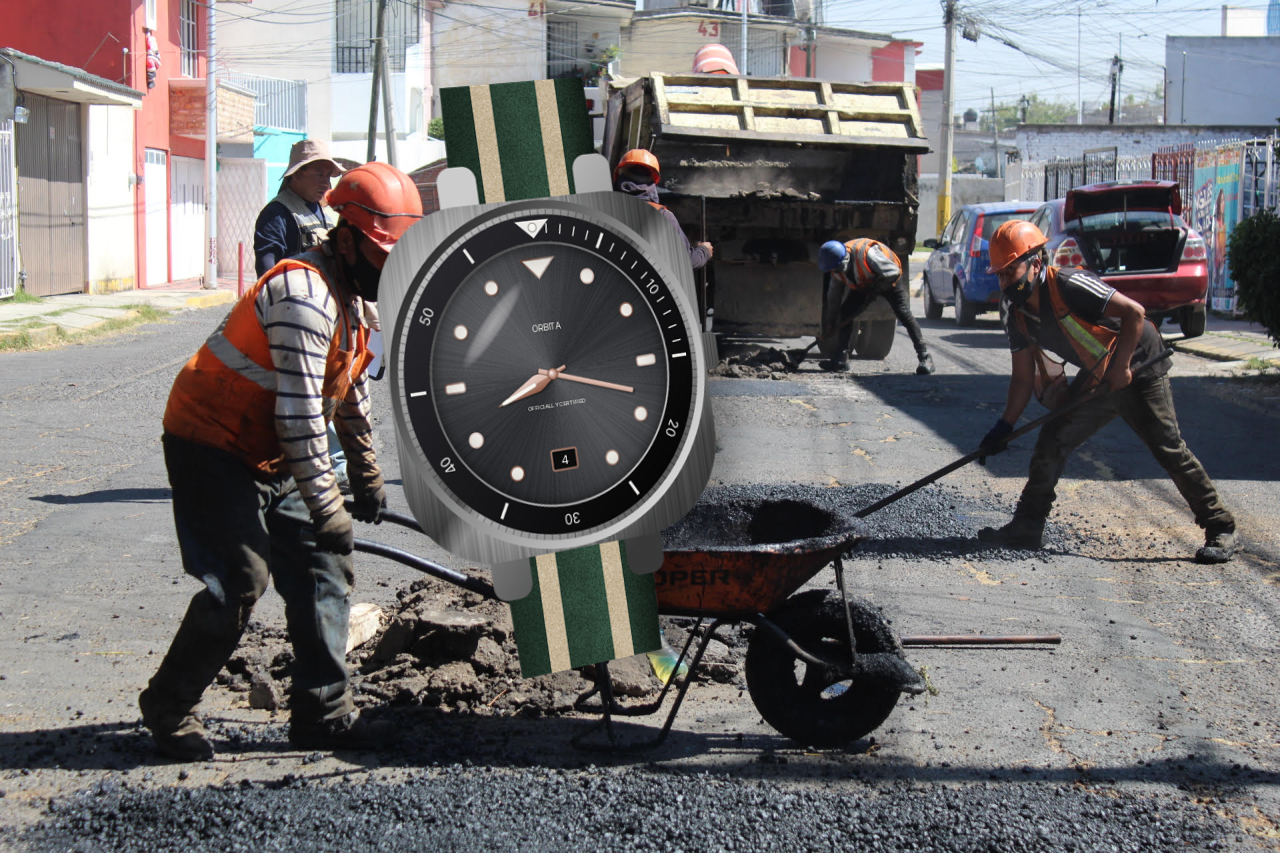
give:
8.18
